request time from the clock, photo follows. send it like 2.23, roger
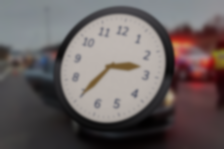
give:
2.35
